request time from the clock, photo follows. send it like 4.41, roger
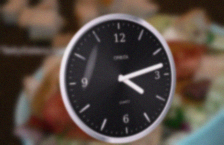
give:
4.13
